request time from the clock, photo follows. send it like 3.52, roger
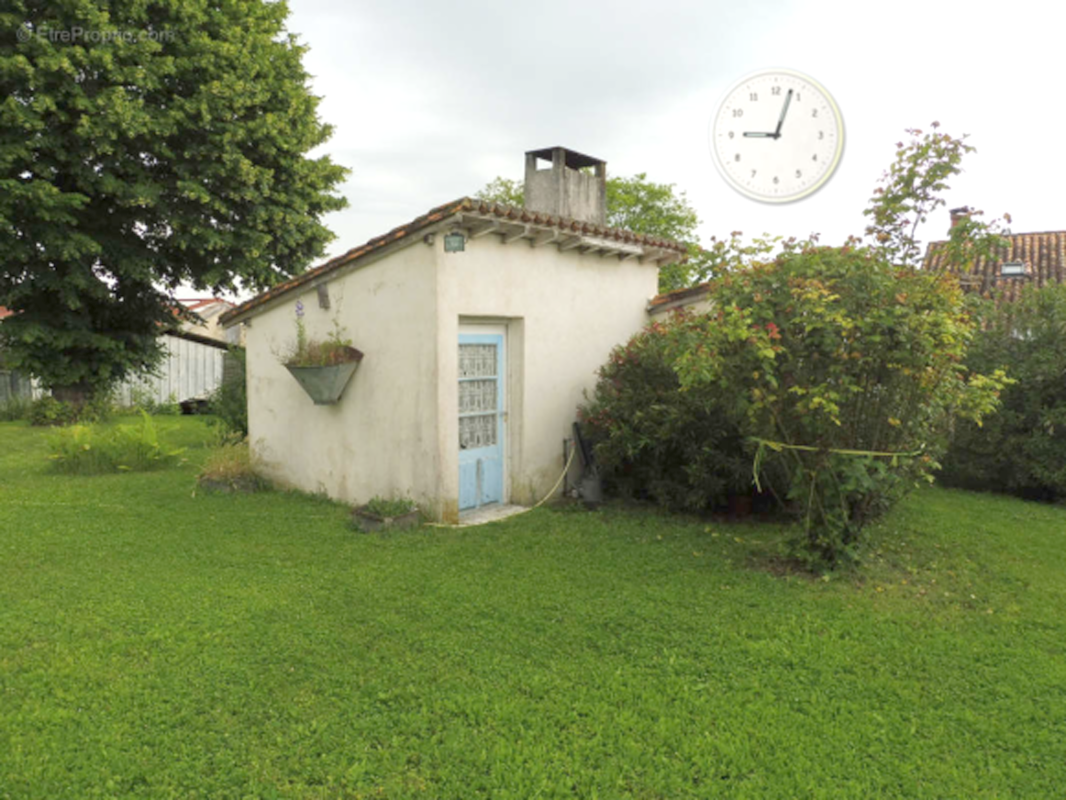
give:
9.03
